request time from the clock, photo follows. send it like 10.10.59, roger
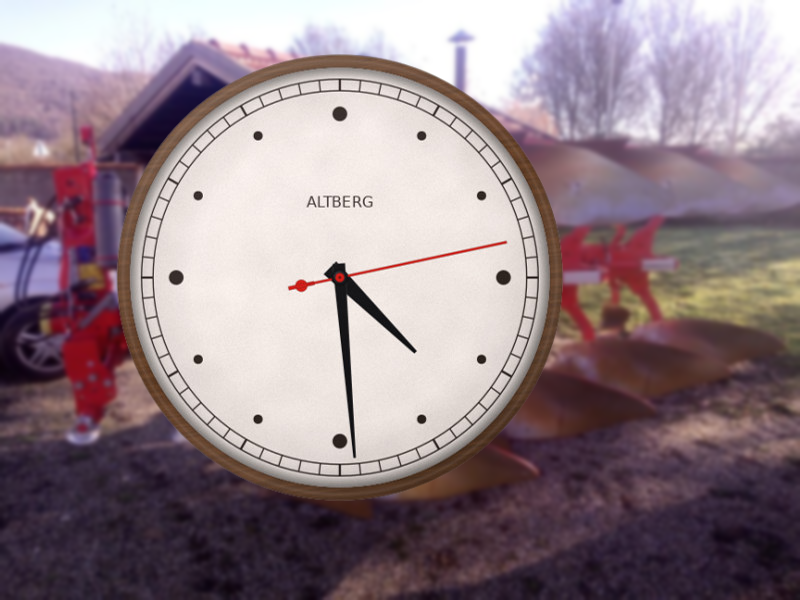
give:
4.29.13
